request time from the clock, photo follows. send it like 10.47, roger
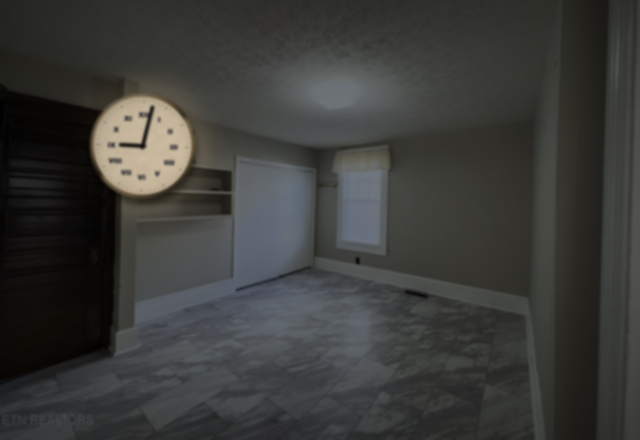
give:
9.02
